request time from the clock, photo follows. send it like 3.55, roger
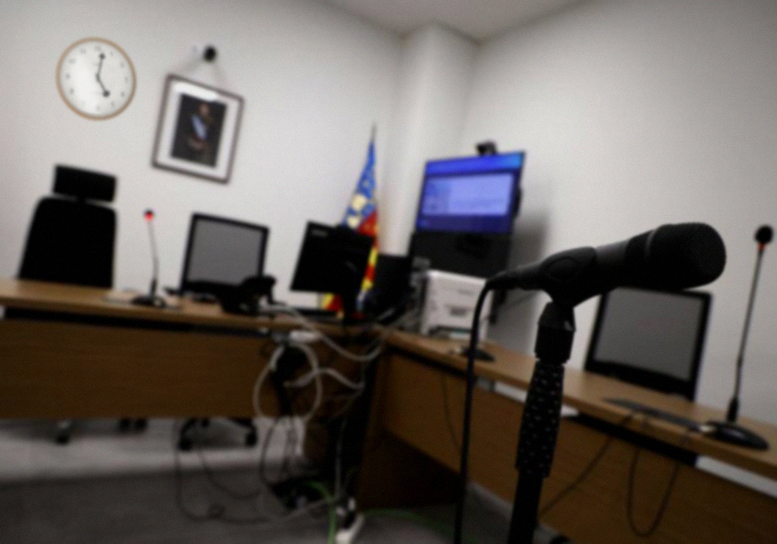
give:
5.02
